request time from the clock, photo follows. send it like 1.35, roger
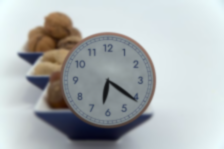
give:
6.21
